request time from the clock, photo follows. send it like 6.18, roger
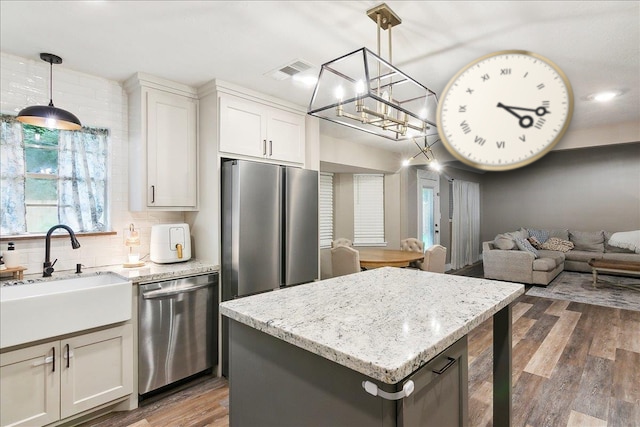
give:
4.17
